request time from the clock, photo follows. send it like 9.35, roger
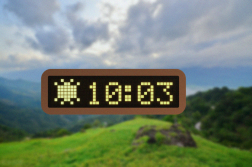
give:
10.03
